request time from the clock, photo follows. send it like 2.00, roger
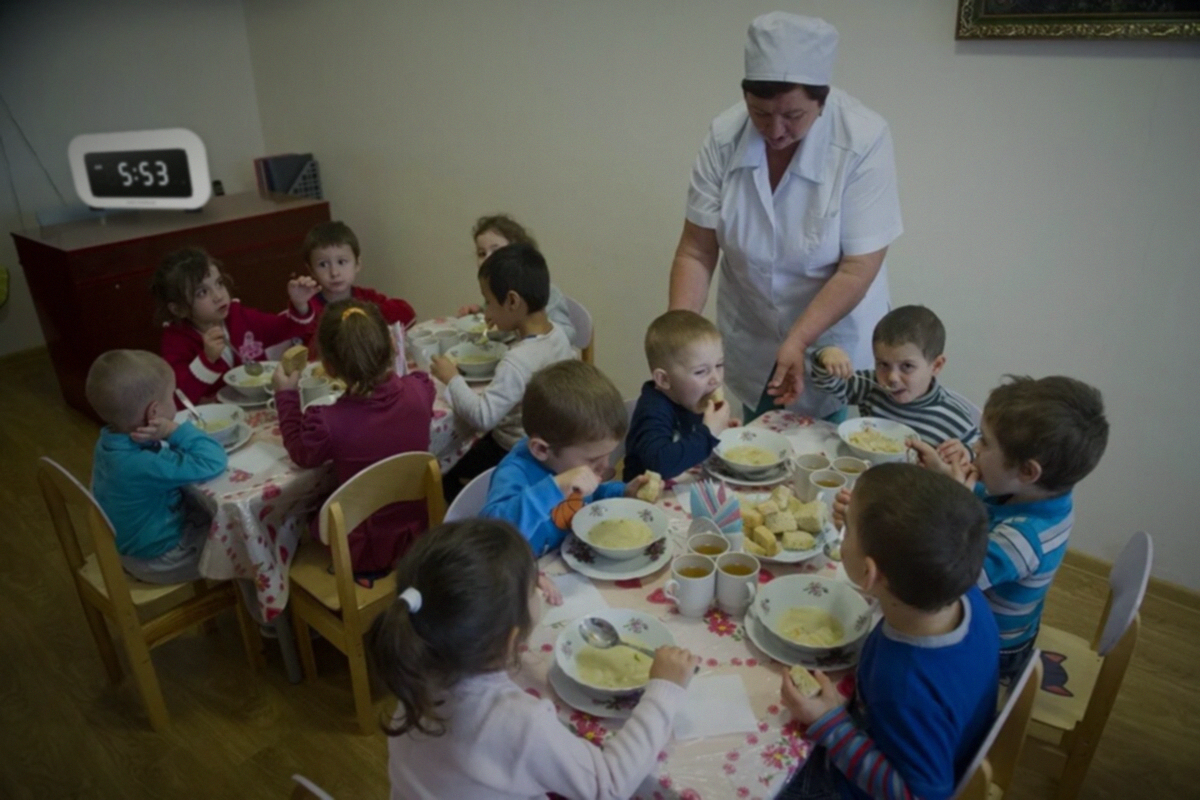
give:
5.53
